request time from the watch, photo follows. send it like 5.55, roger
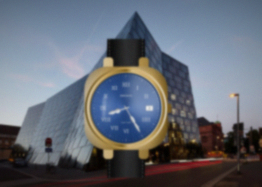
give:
8.25
